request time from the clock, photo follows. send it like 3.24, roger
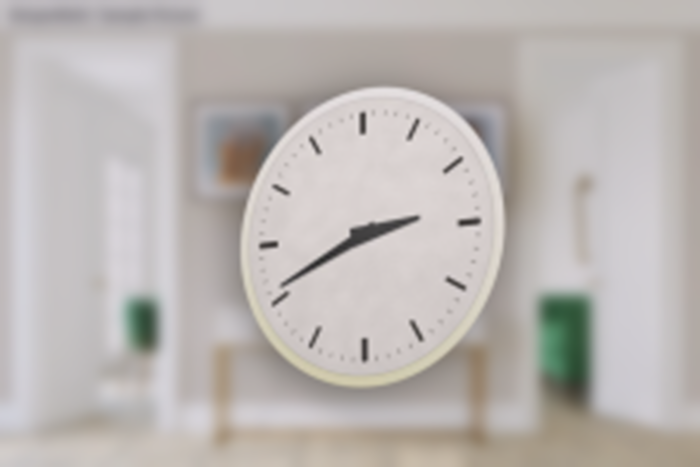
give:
2.41
